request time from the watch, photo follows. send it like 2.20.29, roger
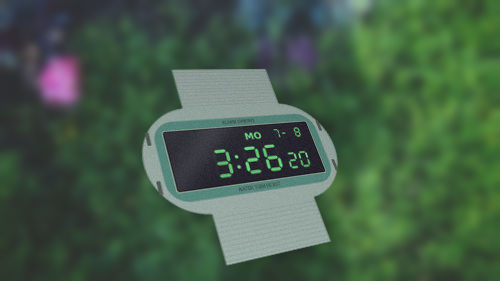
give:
3.26.20
